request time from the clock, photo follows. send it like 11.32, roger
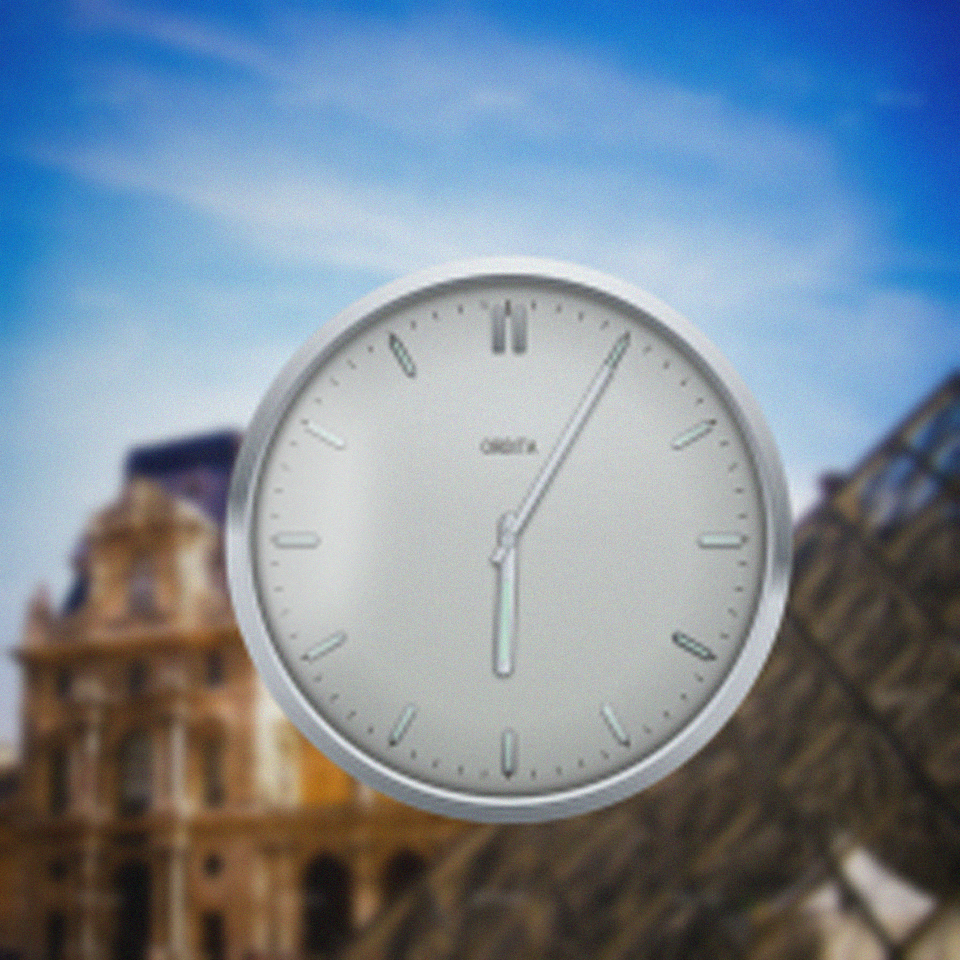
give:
6.05
